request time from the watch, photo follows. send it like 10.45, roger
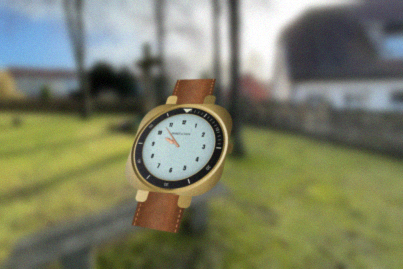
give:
9.53
